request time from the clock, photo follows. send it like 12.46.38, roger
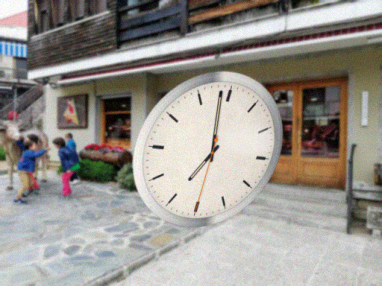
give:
6.58.30
